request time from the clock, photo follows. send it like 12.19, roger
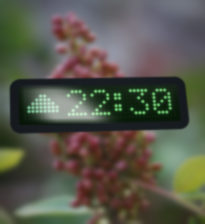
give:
22.30
